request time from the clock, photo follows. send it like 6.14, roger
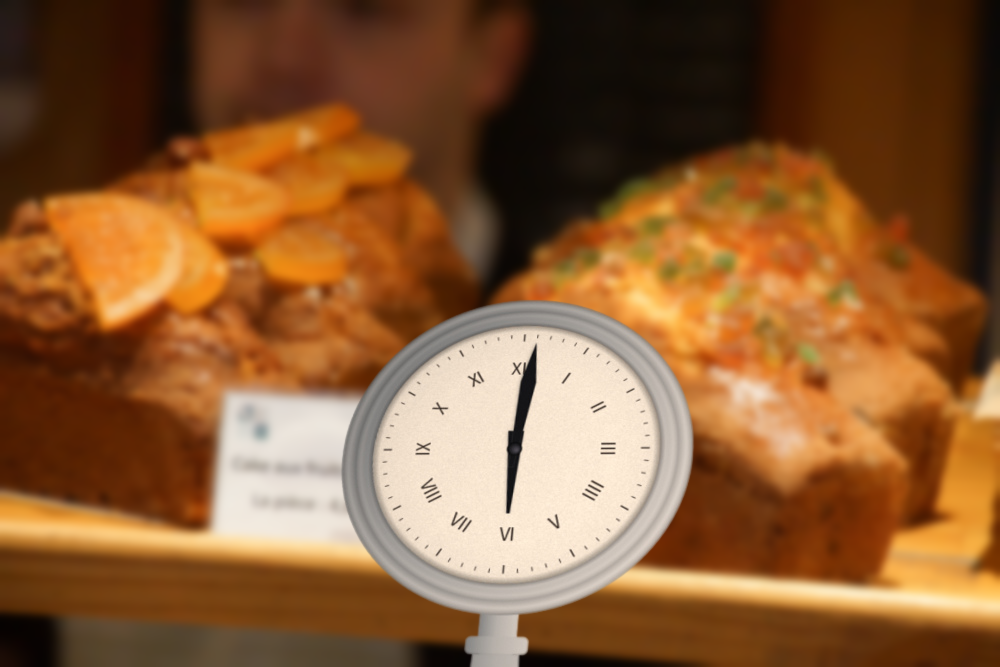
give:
6.01
